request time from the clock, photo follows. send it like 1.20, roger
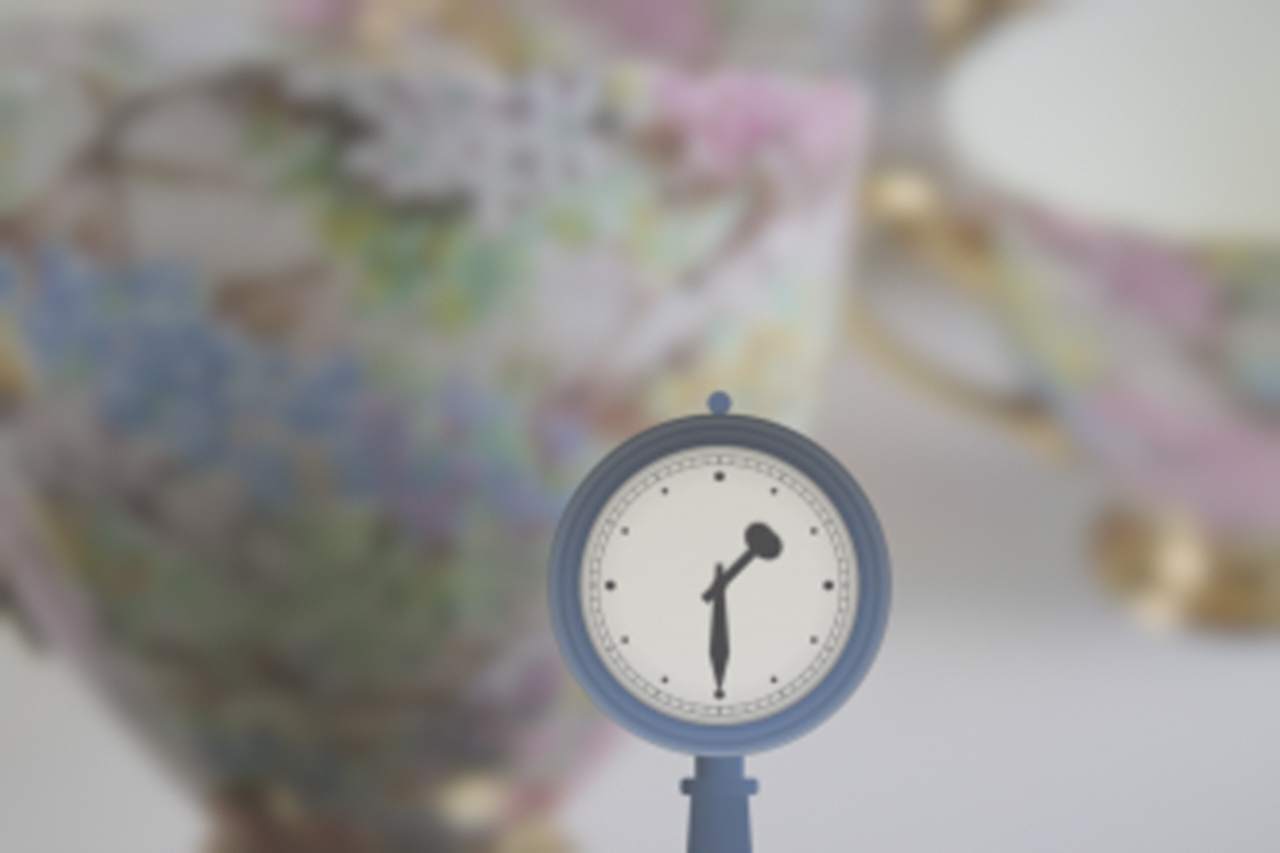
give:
1.30
